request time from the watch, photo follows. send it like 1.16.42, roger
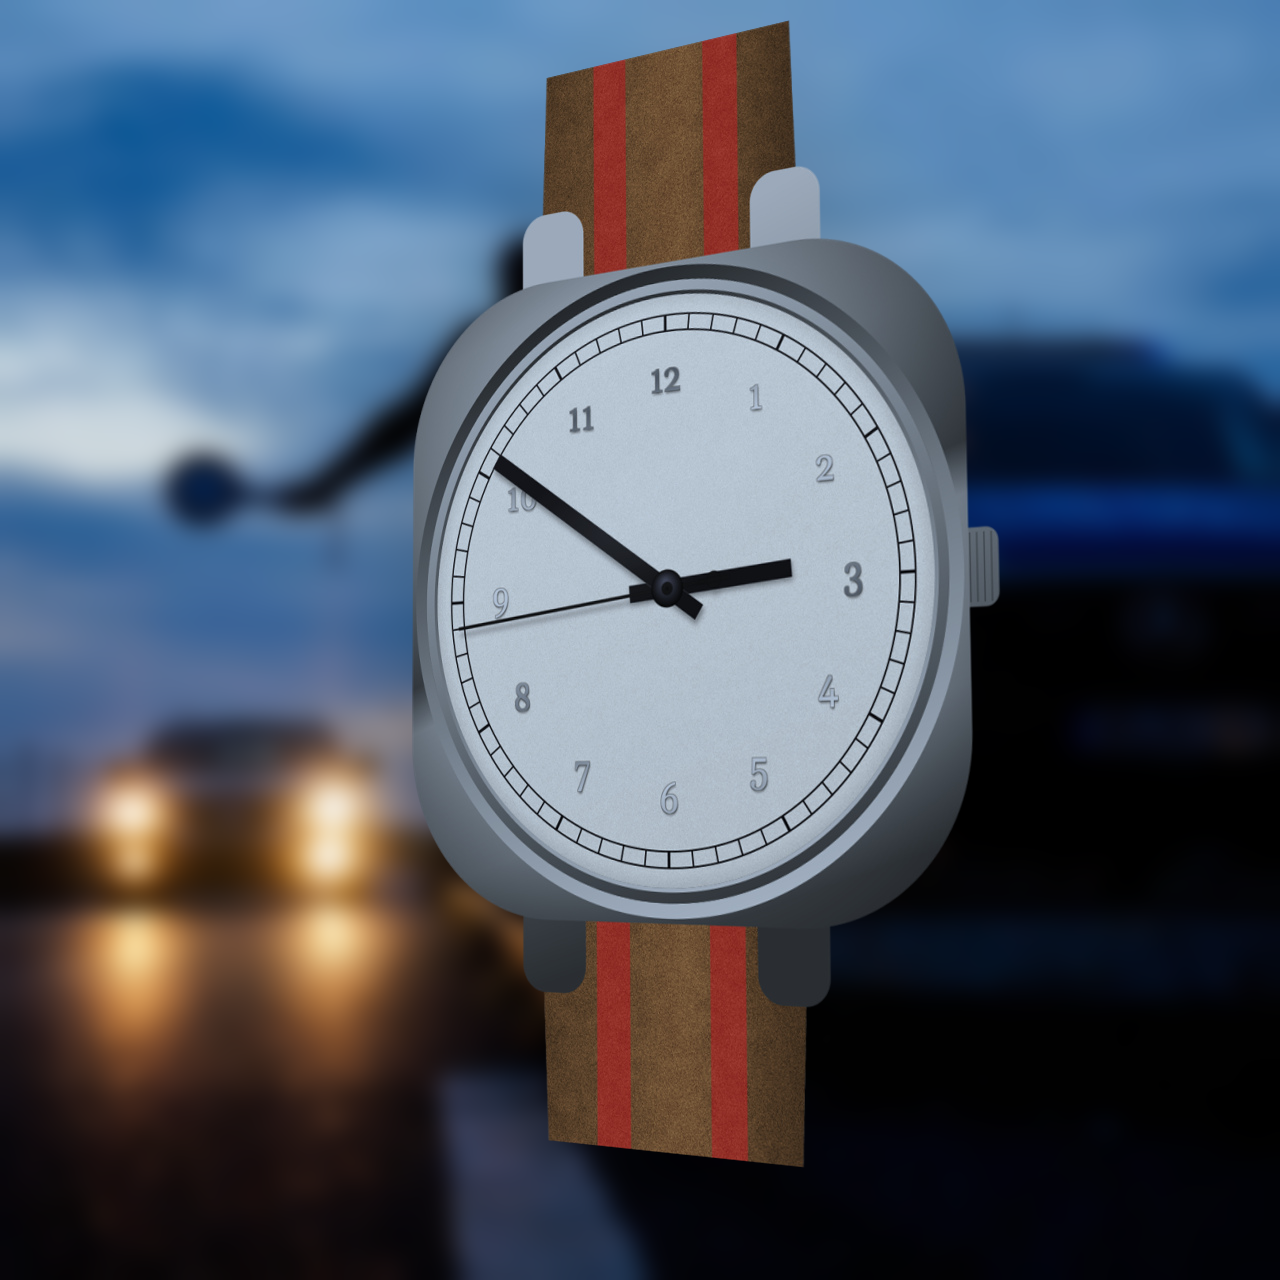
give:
2.50.44
